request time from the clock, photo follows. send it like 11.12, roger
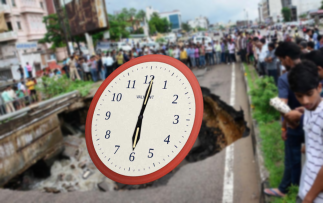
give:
6.01
